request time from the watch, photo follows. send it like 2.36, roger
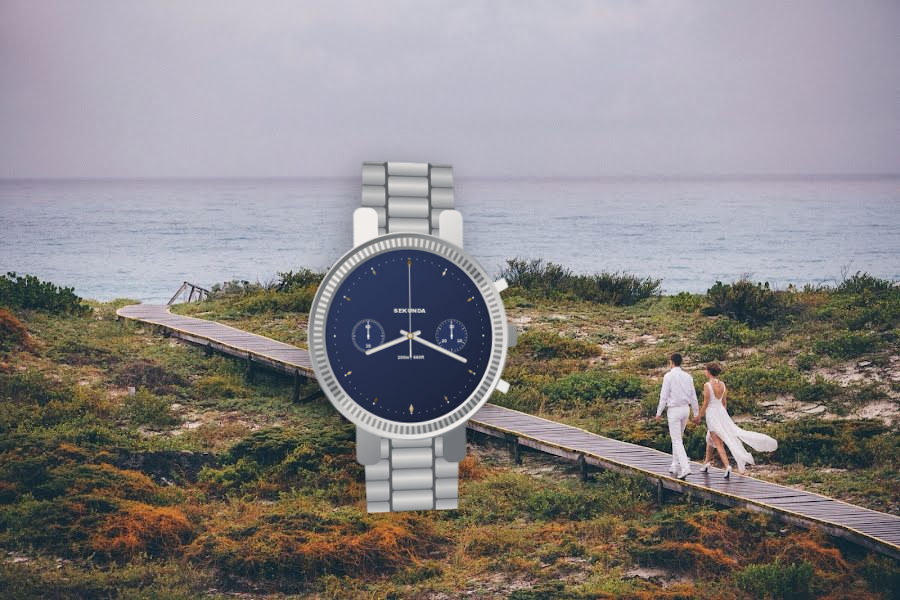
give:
8.19
